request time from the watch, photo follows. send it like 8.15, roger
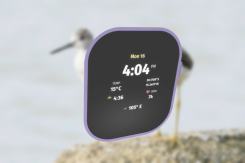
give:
4.04
